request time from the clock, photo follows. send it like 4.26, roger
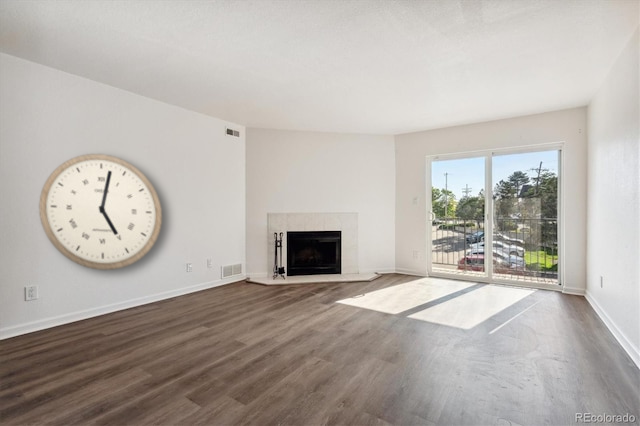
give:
5.02
